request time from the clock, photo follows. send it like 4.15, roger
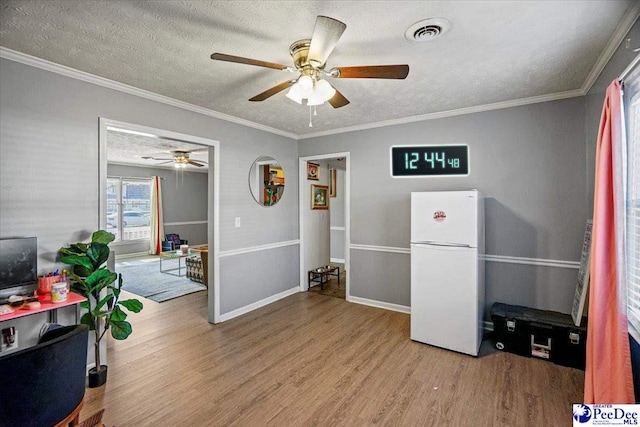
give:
12.44
